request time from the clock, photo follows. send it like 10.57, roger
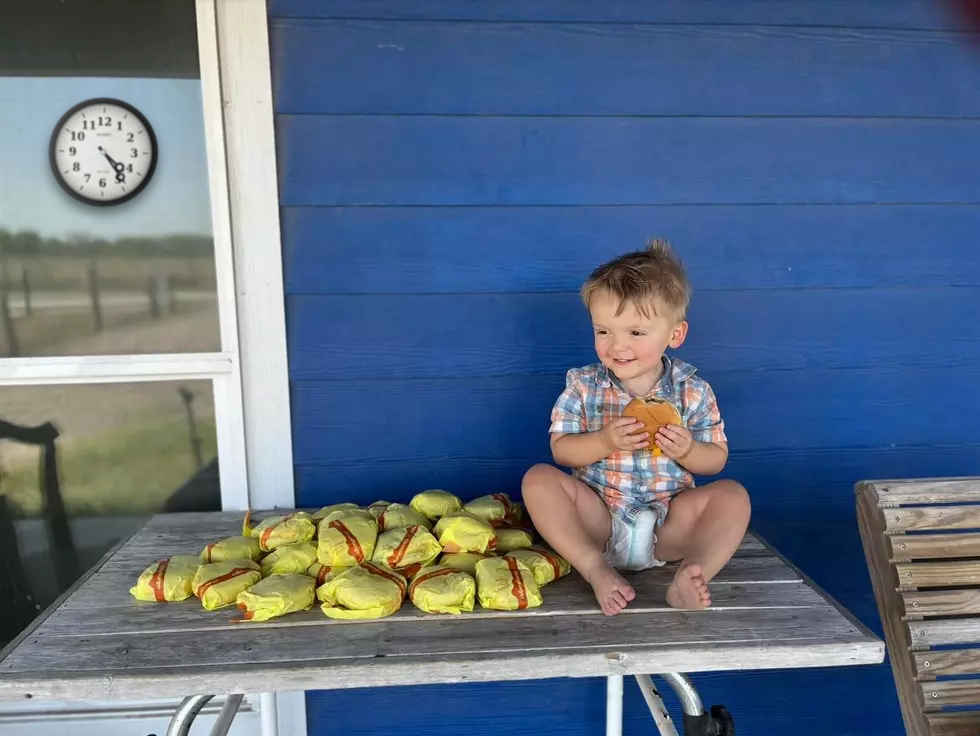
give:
4.24
